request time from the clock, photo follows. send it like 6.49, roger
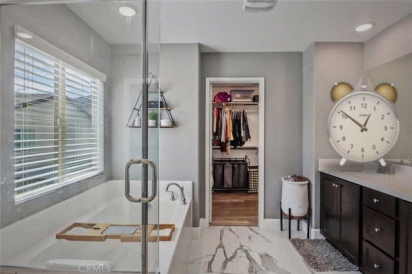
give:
12.51
